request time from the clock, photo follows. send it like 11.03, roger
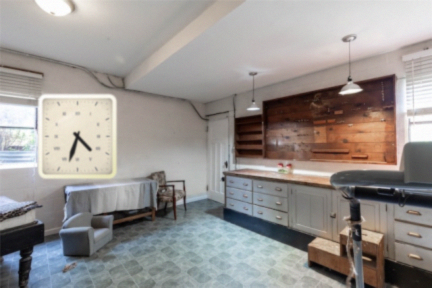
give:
4.33
